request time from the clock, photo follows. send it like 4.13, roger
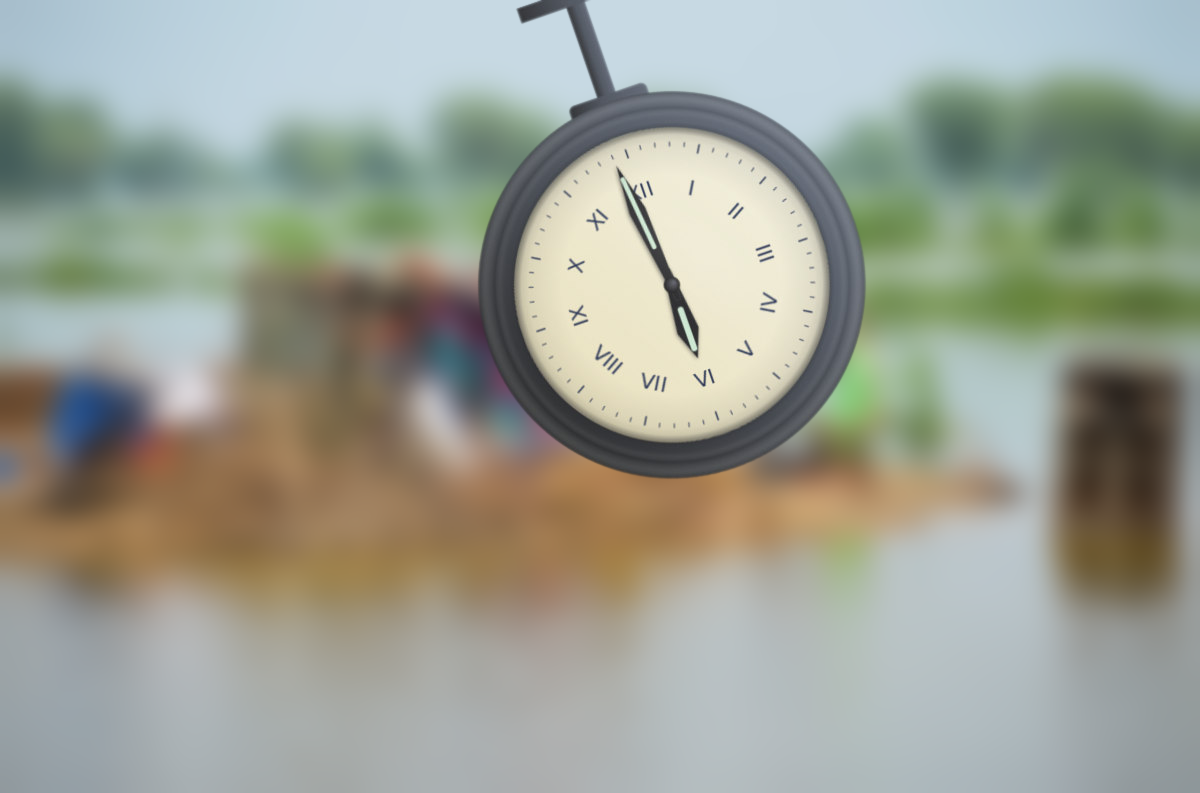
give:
5.59
